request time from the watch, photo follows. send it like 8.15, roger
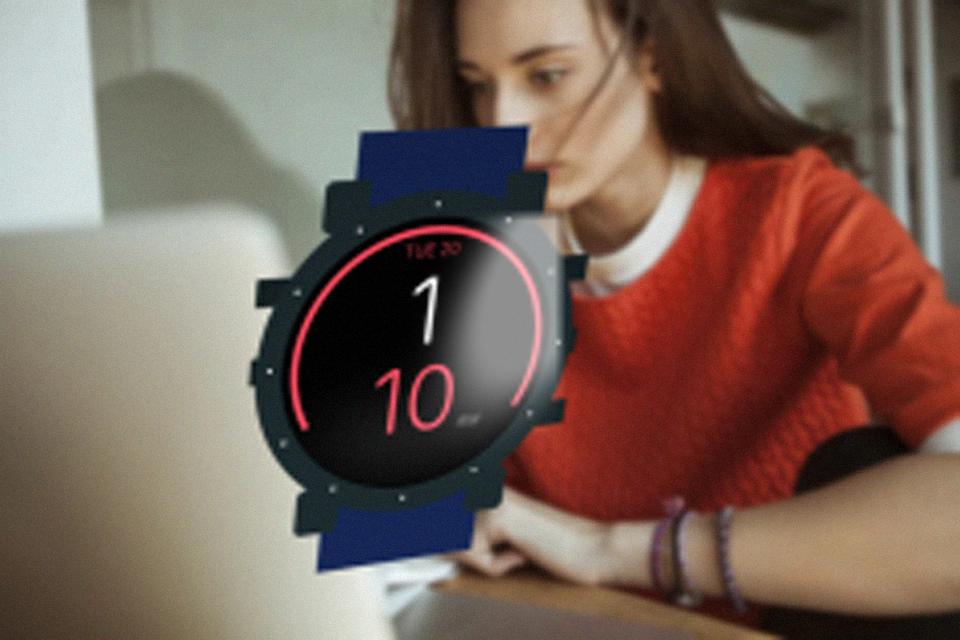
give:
1.10
